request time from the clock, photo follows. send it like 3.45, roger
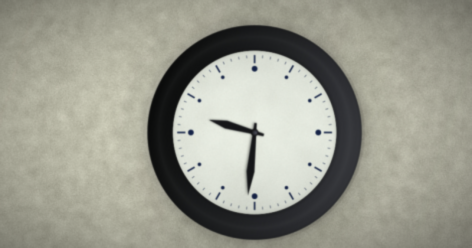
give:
9.31
